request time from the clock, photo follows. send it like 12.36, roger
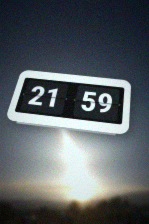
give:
21.59
